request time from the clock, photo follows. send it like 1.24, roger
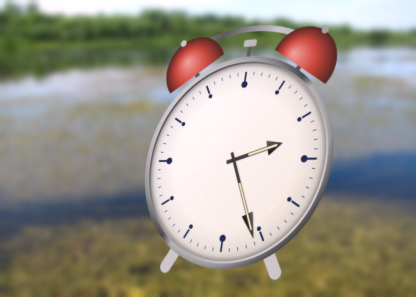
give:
2.26
